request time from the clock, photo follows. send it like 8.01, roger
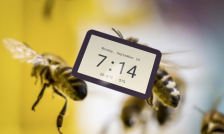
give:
7.14
